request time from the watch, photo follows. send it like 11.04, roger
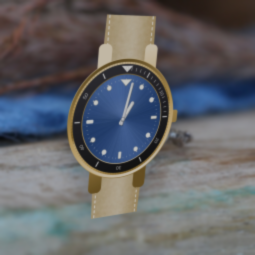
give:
1.02
